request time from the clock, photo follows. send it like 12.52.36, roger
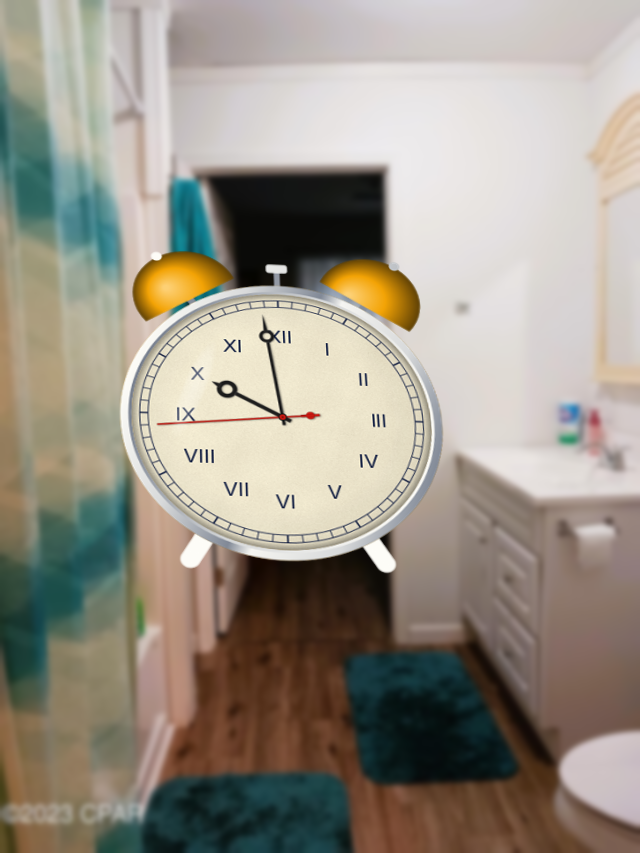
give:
9.58.44
